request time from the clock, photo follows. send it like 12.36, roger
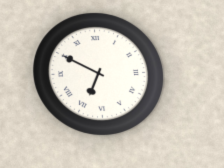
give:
6.50
